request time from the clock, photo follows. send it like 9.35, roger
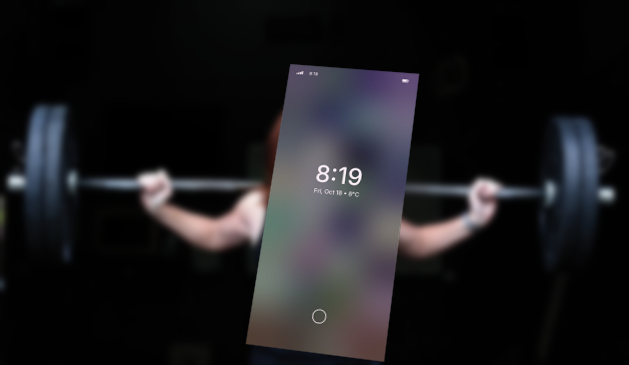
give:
8.19
